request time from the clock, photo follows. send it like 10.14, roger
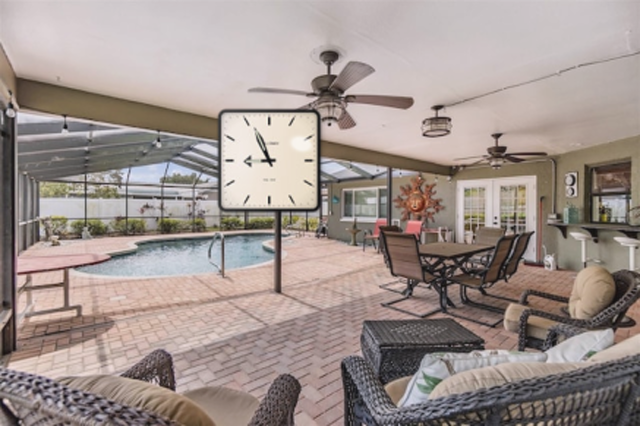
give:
8.56
